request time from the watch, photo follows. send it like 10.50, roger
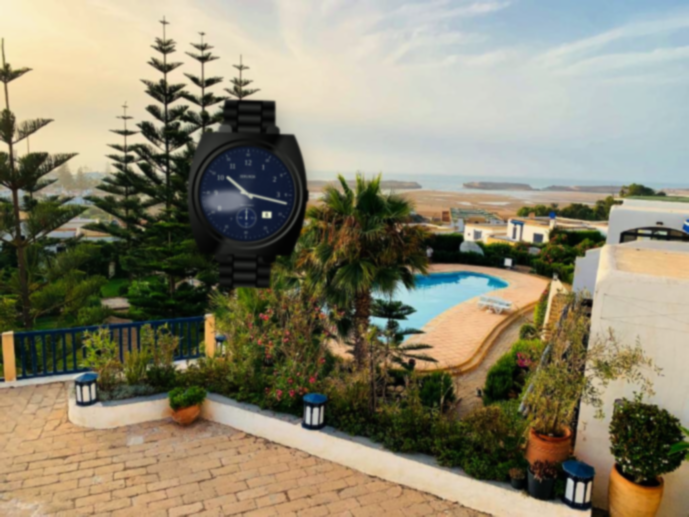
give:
10.17
